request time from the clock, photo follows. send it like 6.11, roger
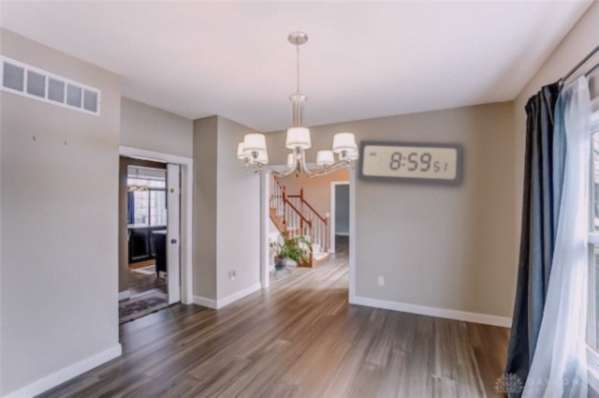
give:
8.59
